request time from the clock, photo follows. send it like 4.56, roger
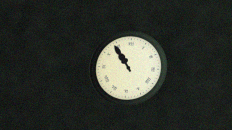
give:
10.54
